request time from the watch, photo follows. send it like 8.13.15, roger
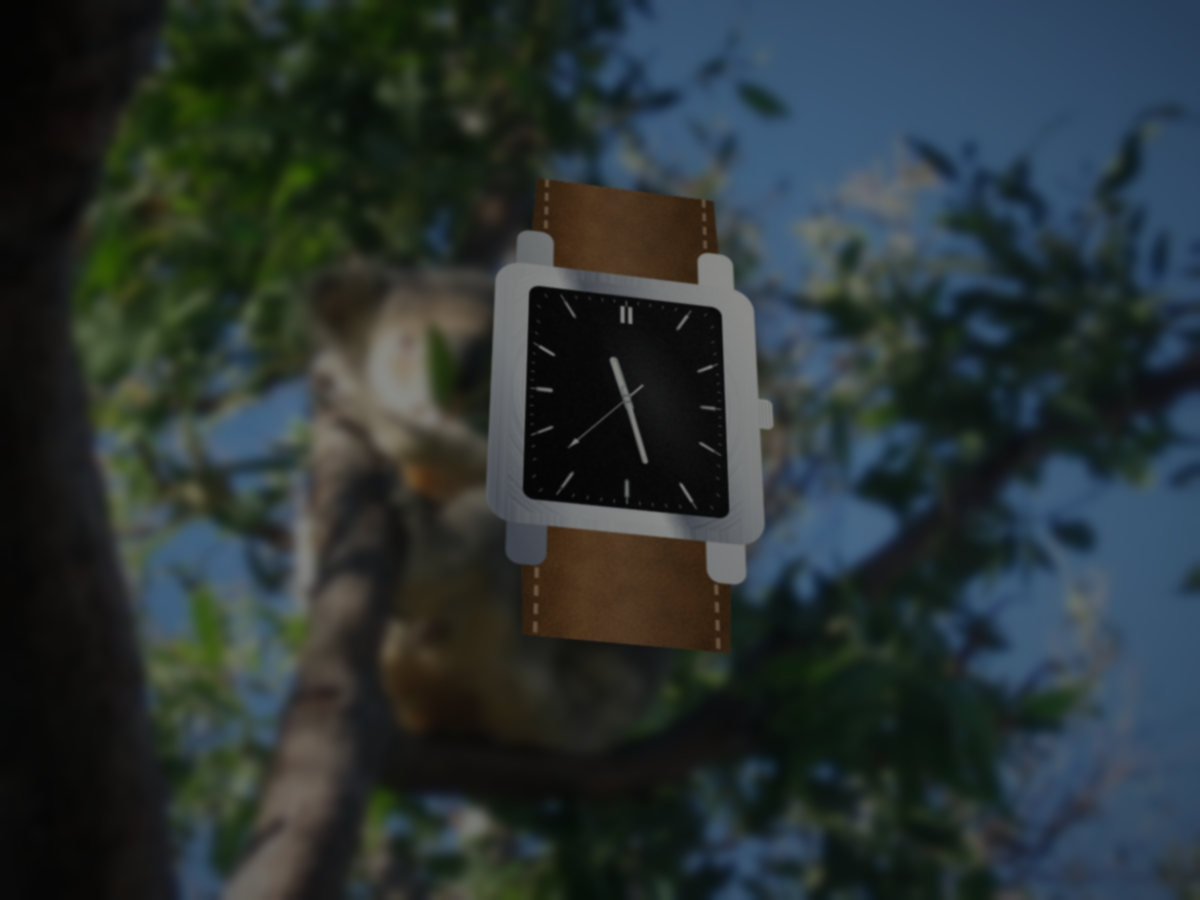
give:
11.27.37
